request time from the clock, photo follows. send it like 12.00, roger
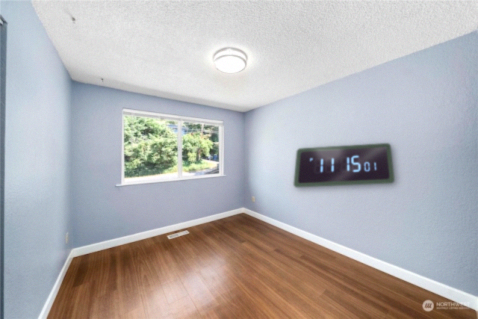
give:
11.15
